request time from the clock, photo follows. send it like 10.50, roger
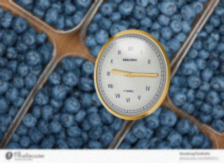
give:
9.15
